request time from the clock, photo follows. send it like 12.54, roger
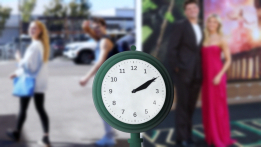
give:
2.10
